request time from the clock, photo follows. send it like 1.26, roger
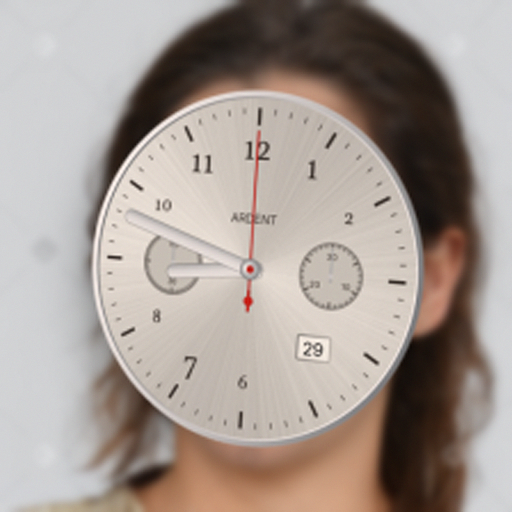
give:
8.48
